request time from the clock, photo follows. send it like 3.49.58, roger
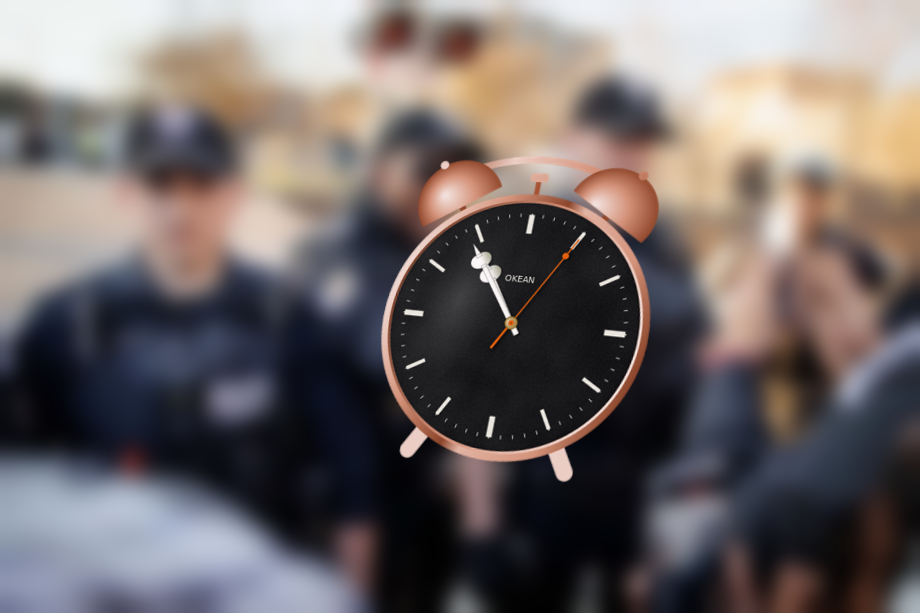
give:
10.54.05
